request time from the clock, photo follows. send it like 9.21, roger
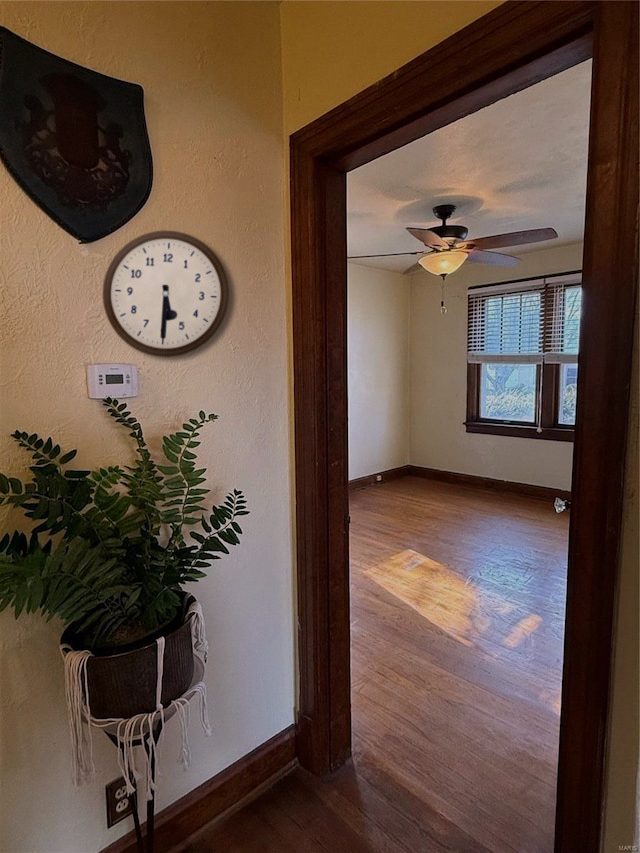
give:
5.30
